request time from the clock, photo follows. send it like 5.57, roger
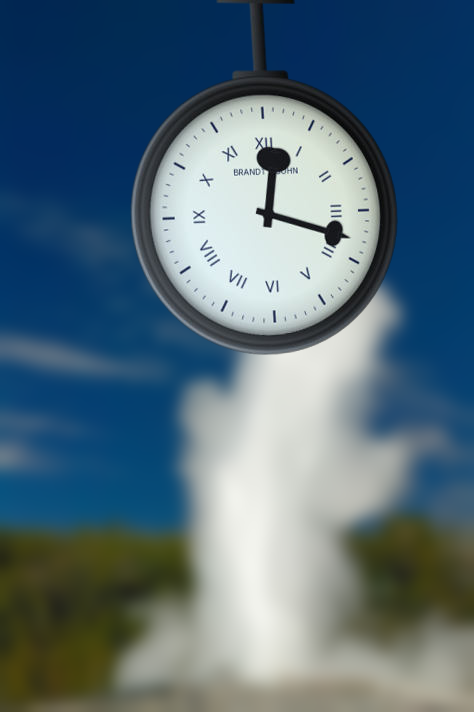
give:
12.18
